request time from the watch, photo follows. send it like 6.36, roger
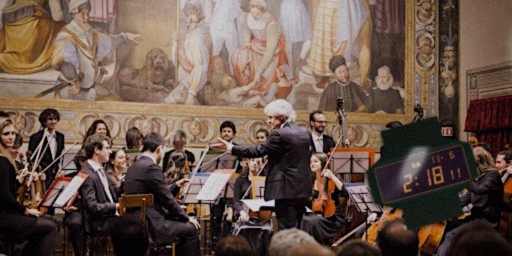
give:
2.18
